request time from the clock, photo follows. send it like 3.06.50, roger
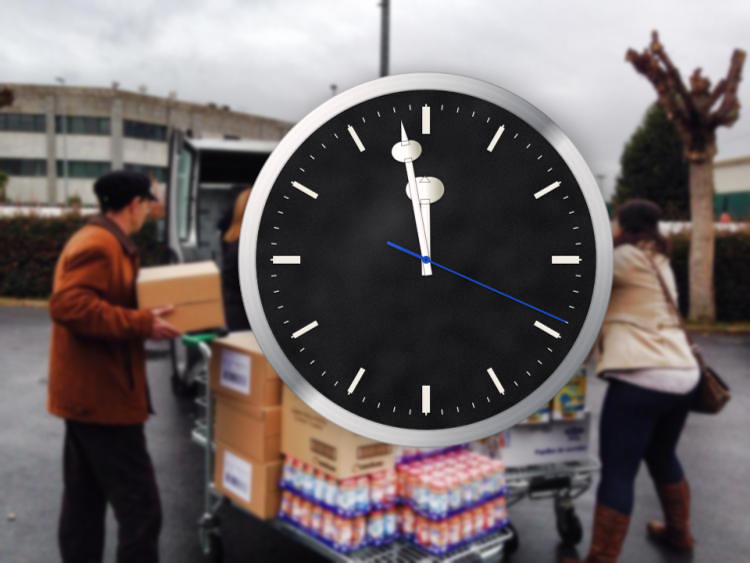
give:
11.58.19
